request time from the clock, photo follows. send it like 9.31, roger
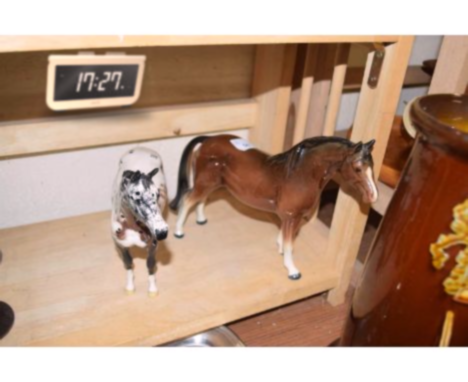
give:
17.27
